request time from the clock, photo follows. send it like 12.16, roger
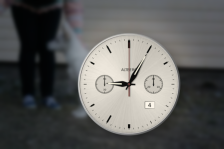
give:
9.05
